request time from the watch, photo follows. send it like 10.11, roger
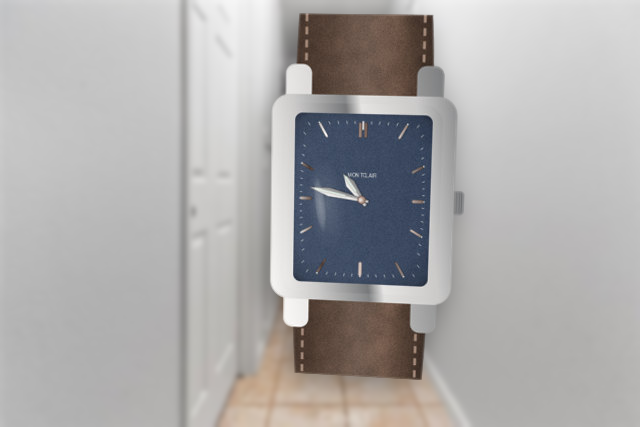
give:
10.47
